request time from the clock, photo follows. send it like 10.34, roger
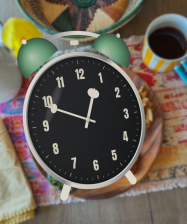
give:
12.49
